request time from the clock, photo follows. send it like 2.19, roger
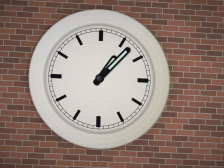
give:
1.07
